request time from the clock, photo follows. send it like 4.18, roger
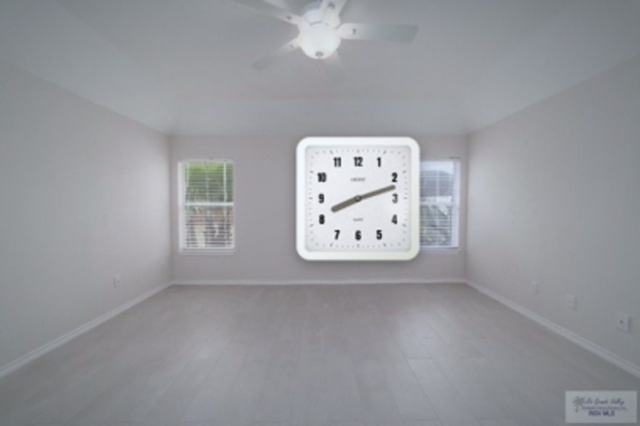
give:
8.12
